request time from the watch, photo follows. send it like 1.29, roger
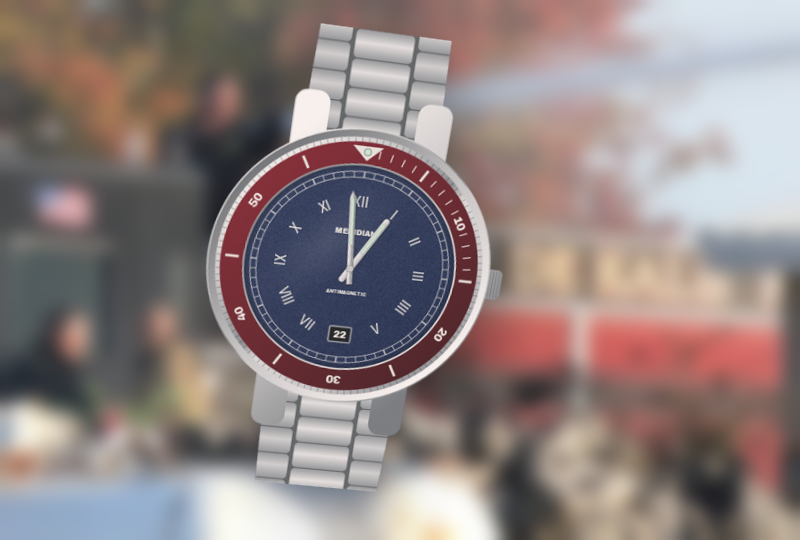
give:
12.59
